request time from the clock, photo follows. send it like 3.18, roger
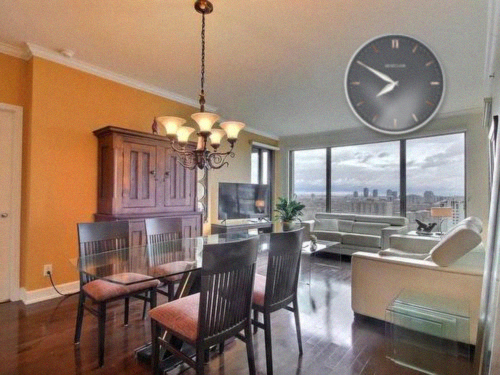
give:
7.50
